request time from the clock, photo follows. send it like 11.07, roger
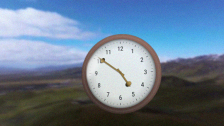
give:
4.51
